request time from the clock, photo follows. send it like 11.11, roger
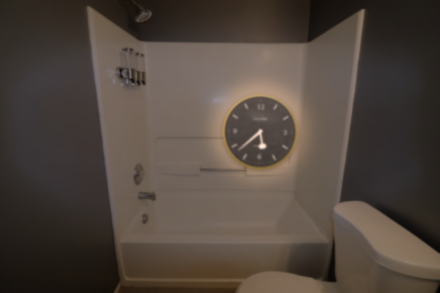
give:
5.38
